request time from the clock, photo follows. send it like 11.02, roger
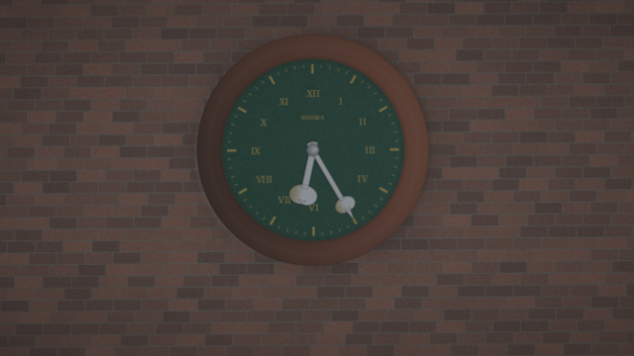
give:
6.25
